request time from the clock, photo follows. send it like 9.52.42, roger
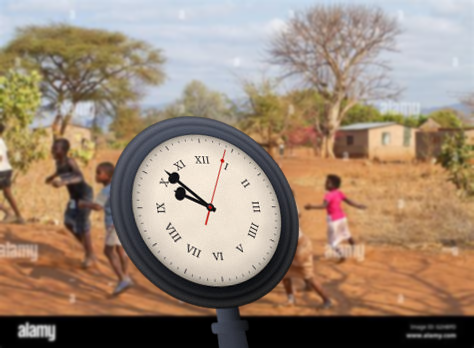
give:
9.52.04
